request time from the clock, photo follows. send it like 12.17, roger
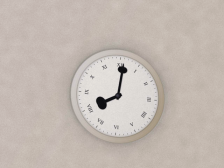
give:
8.01
